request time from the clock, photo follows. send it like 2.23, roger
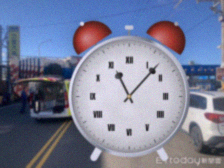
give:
11.07
